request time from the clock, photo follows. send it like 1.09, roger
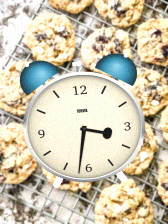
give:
3.32
